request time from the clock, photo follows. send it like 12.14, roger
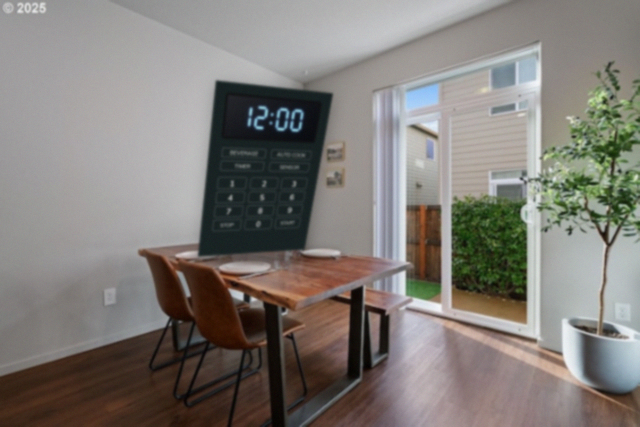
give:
12.00
